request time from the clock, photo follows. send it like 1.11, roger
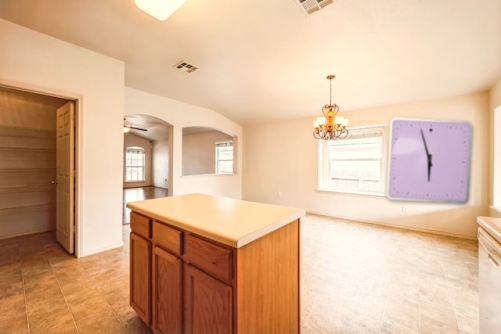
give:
5.57
